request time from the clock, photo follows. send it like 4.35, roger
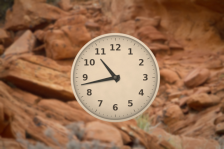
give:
10.43
